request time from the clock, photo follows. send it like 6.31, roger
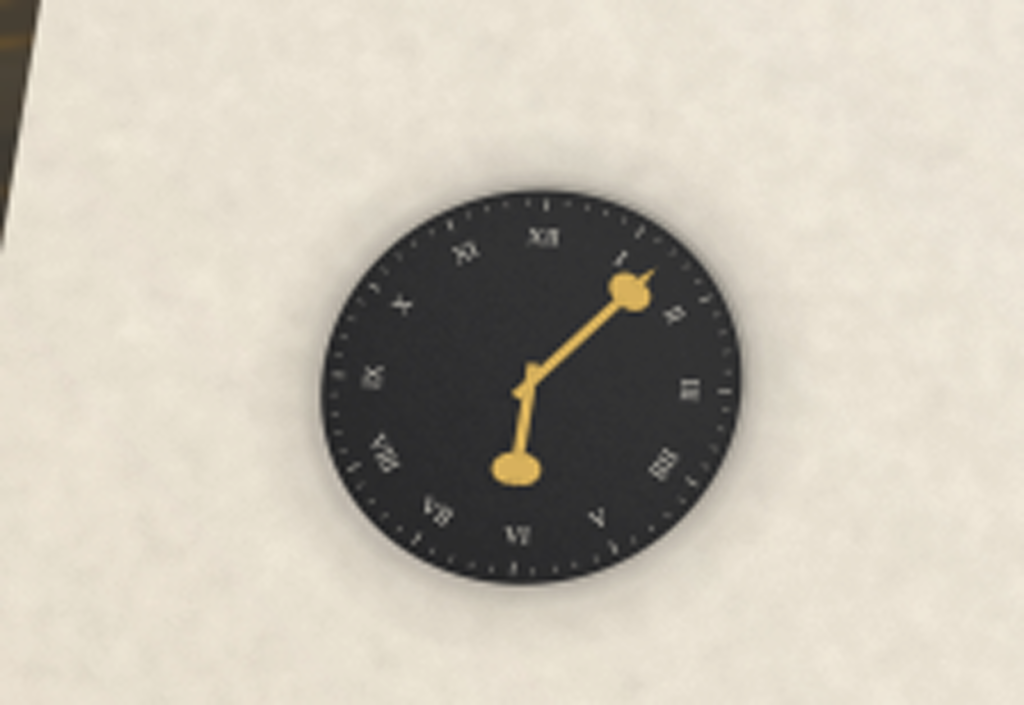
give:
6.07
